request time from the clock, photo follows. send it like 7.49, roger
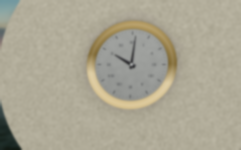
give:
10.01
